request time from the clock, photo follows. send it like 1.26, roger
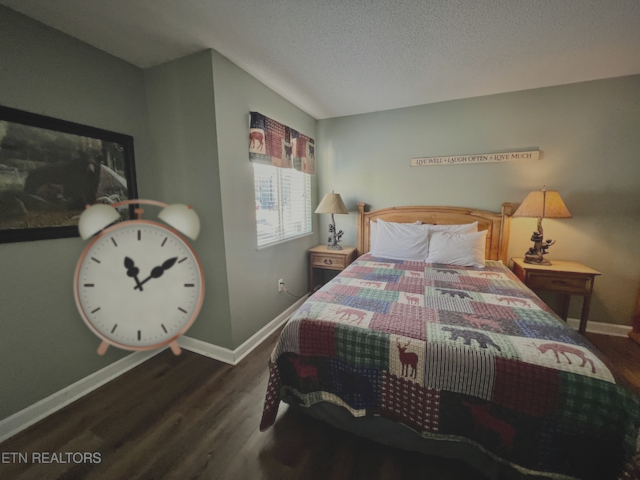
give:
11.09
